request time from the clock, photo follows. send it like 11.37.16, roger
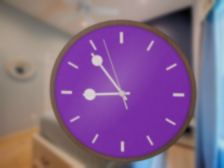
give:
8.53.57
